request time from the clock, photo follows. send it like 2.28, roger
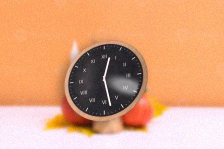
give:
12.28
